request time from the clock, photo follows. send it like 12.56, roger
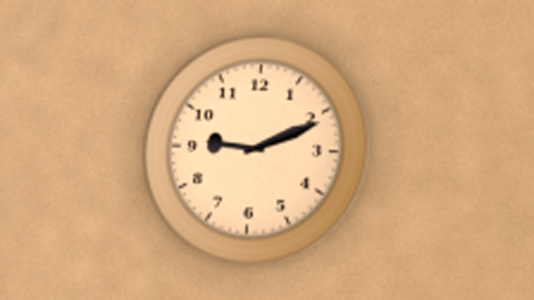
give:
9.11
